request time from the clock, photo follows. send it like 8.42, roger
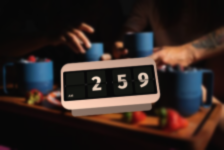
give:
2.59
